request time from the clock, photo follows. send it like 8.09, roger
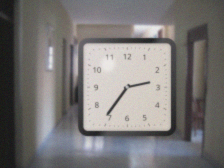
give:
2.36
